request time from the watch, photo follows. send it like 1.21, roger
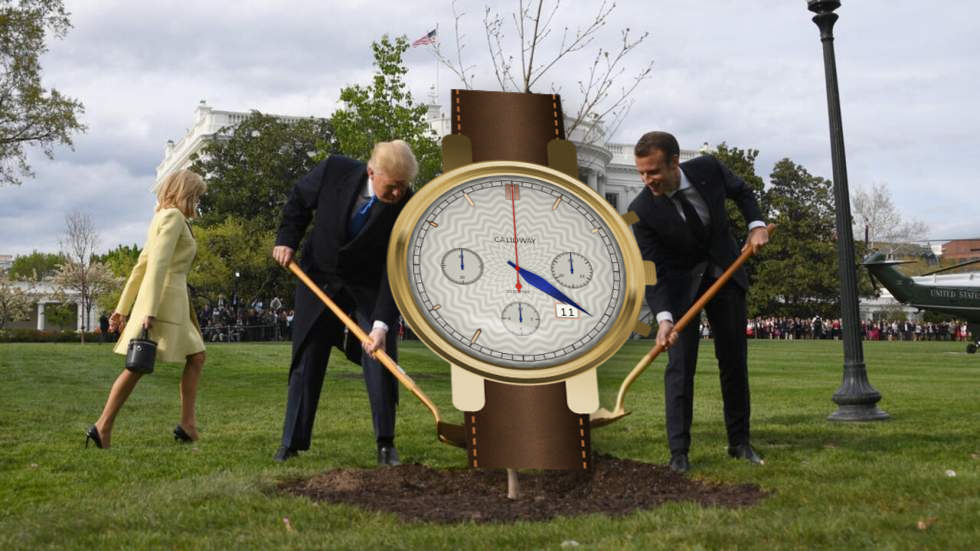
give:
4.21
